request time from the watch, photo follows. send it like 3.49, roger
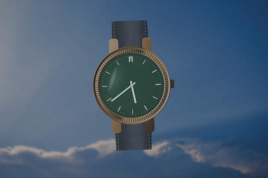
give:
5.39
